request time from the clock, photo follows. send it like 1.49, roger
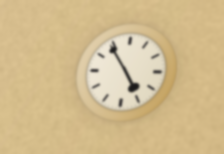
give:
4.54
